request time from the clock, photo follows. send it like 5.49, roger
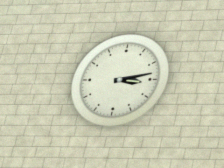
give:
3.13
